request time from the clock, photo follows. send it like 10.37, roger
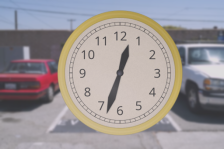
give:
12.33
